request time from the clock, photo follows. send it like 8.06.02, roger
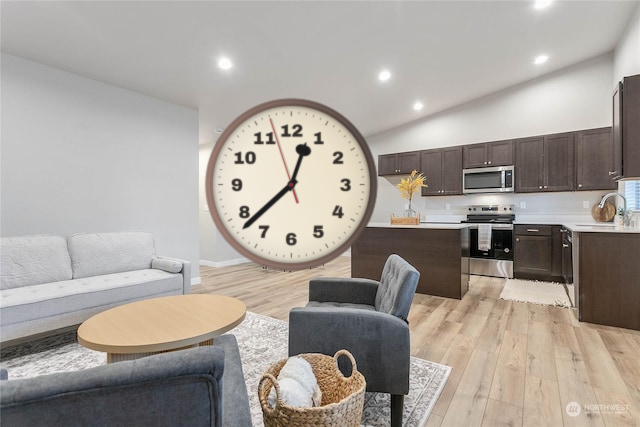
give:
12.37.57
